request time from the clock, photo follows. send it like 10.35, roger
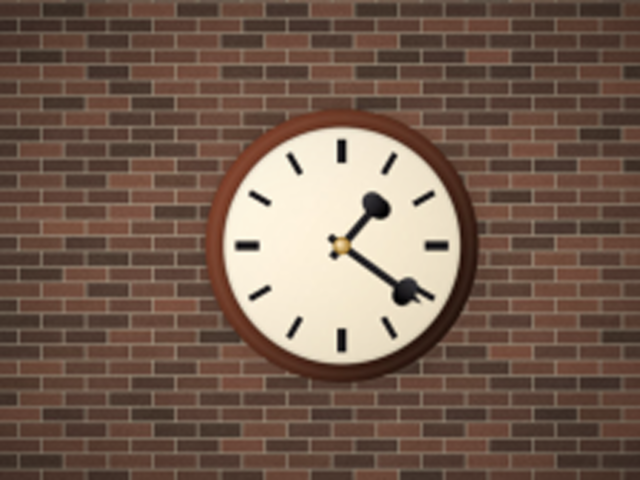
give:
1.21
